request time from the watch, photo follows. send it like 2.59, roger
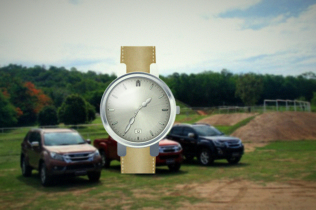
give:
1.35
